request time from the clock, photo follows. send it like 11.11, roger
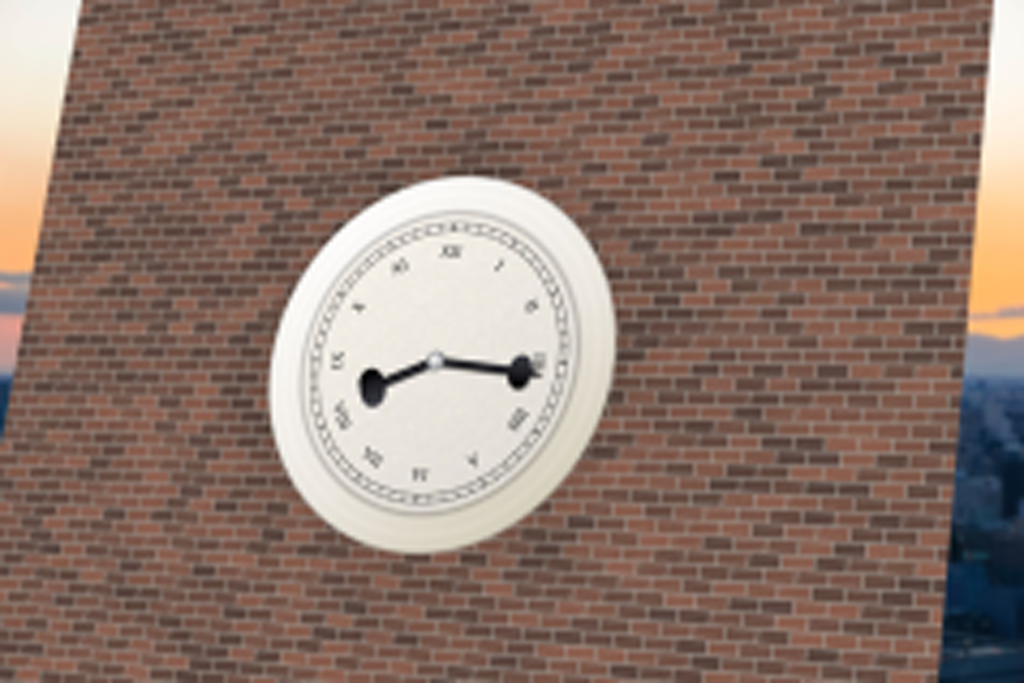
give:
8.16
